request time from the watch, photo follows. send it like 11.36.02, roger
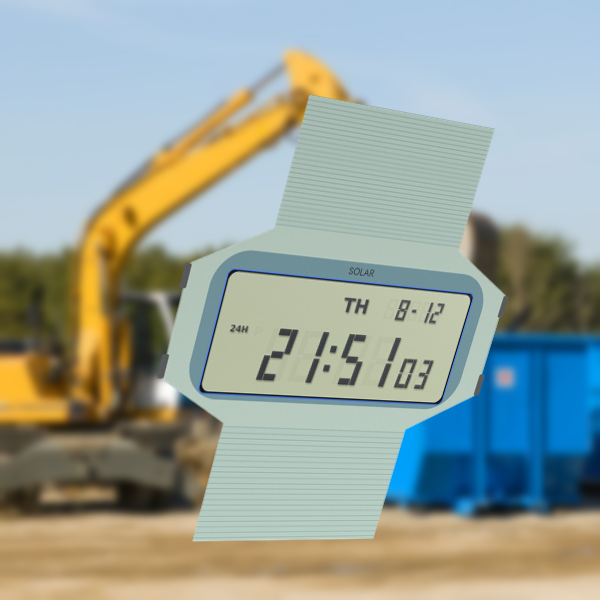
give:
21.51.03
